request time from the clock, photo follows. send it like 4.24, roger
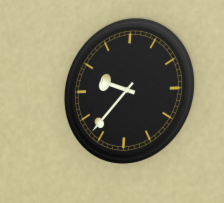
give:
9.37
